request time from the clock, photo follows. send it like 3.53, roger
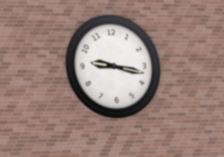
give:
9.17
